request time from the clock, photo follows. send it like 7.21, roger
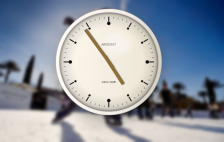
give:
4.54
